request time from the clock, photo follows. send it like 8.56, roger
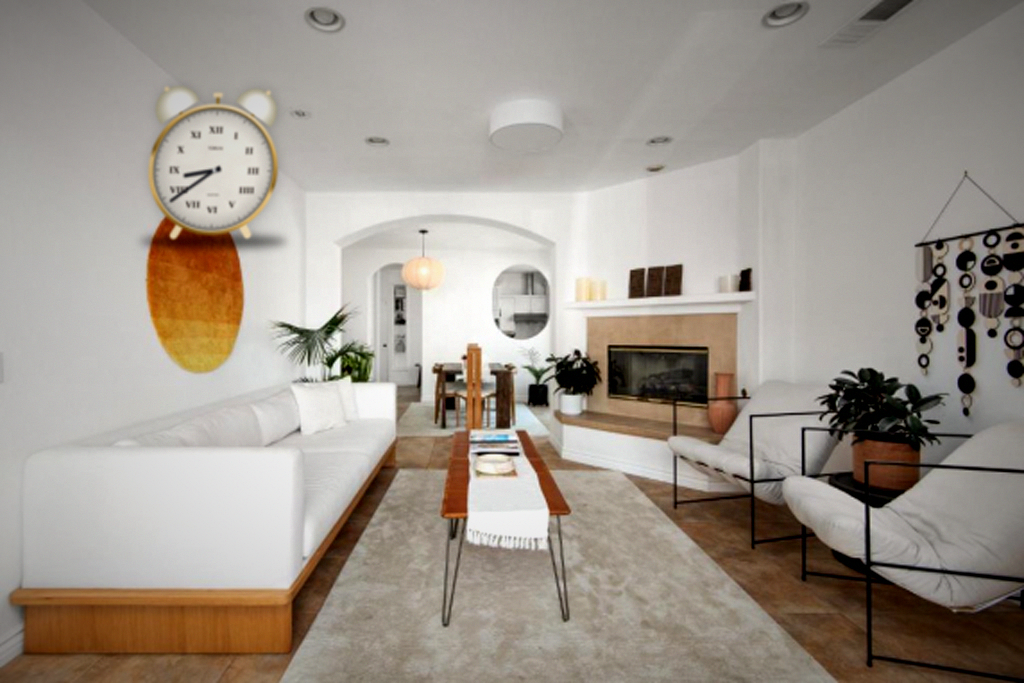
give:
8.39
